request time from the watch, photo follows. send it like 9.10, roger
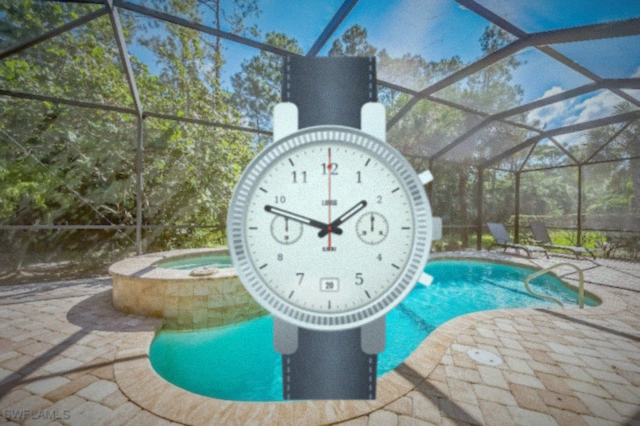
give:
1.48
